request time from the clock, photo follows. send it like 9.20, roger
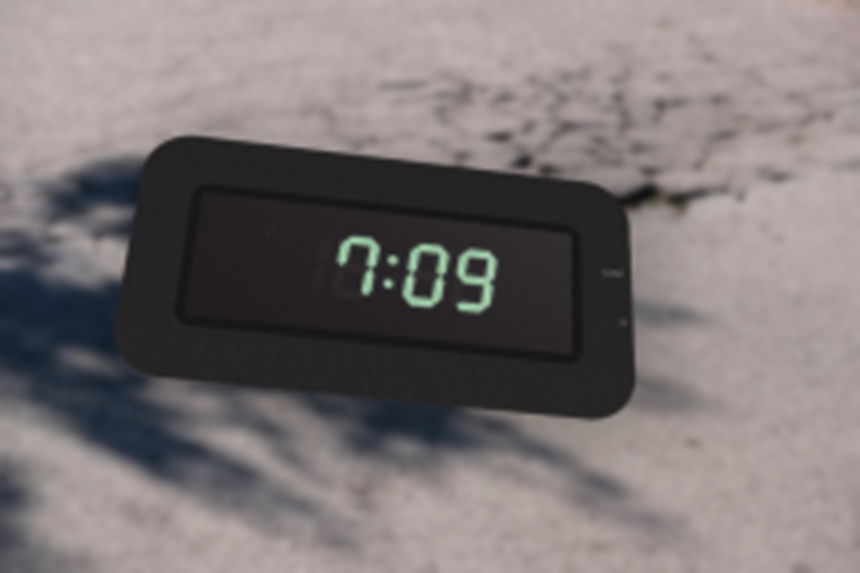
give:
7.09
